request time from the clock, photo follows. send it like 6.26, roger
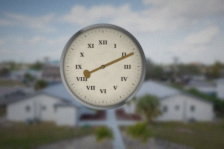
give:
8.11
